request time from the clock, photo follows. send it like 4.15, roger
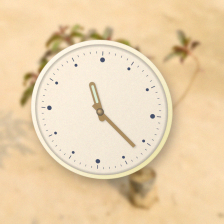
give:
11.22
